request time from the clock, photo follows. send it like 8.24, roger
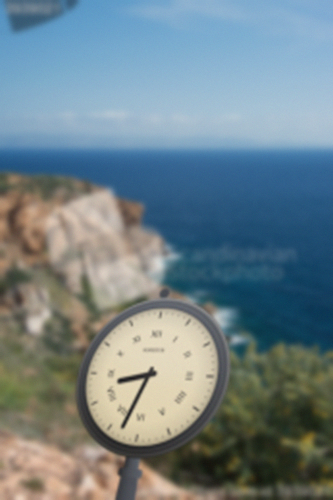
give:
8.33
